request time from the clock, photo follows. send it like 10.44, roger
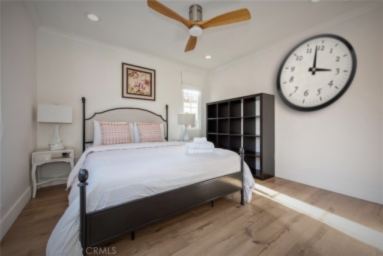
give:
2.58
